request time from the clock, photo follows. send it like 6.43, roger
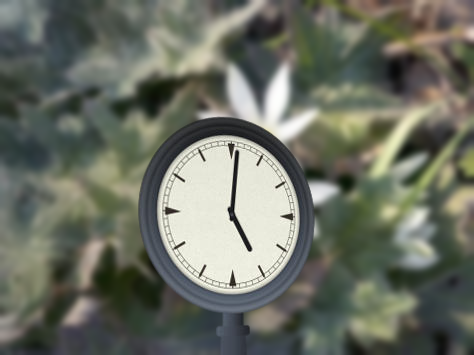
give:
5.01
